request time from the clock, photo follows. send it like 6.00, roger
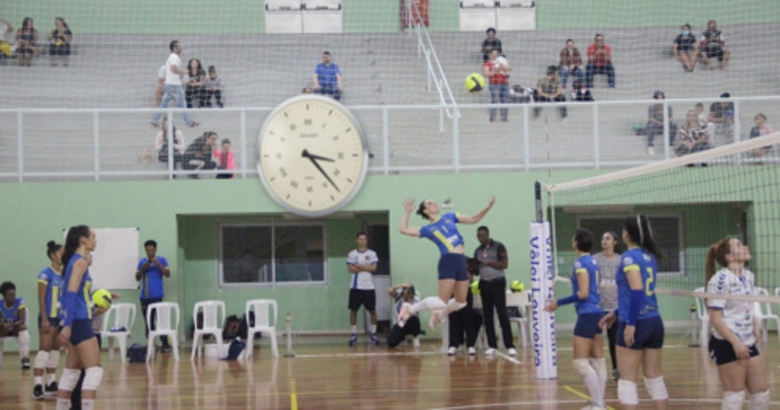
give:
3.23
